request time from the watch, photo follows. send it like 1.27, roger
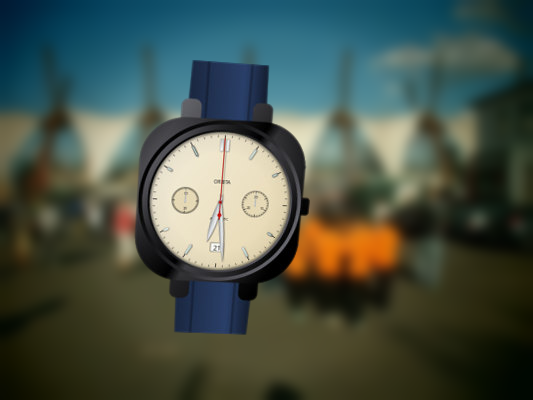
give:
6.29
